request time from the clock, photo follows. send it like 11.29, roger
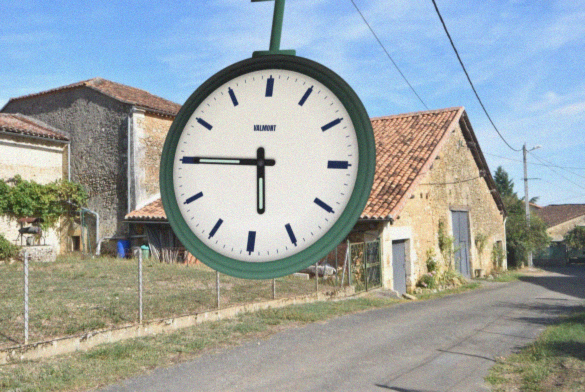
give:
5.45
